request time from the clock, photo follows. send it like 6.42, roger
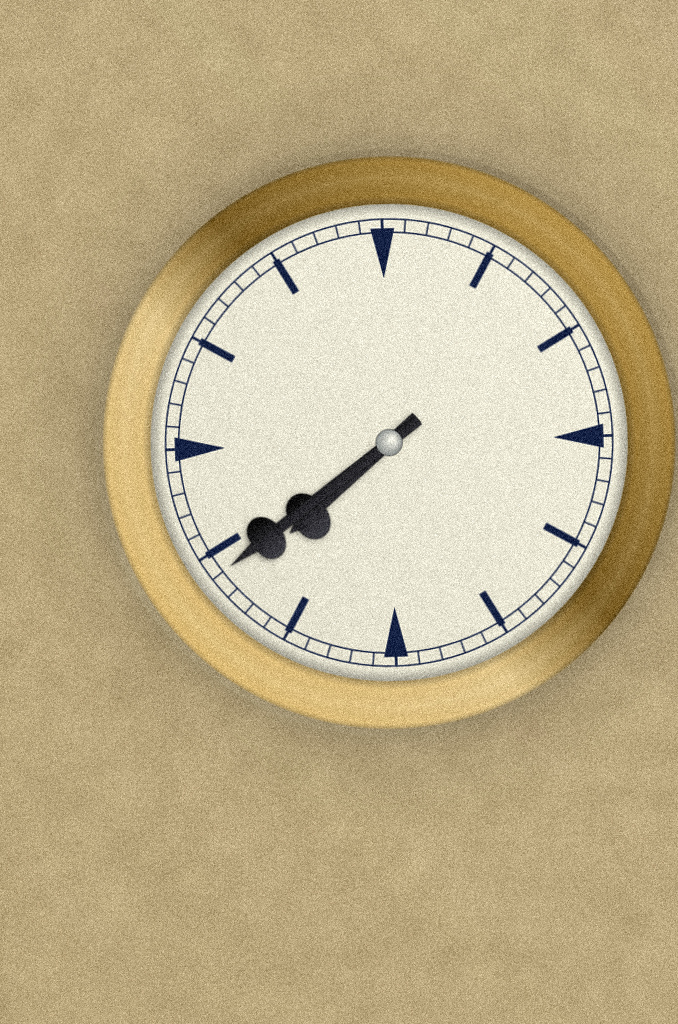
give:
7.39
